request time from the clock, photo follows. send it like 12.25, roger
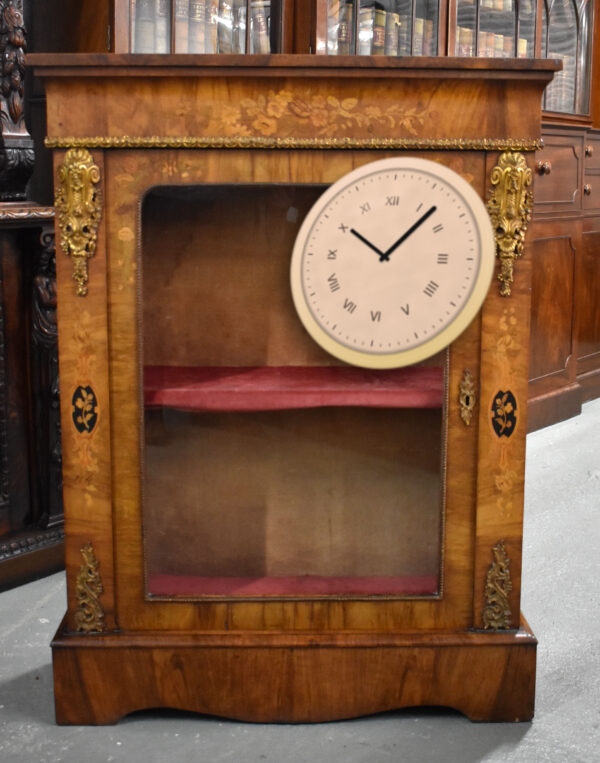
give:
10.07
